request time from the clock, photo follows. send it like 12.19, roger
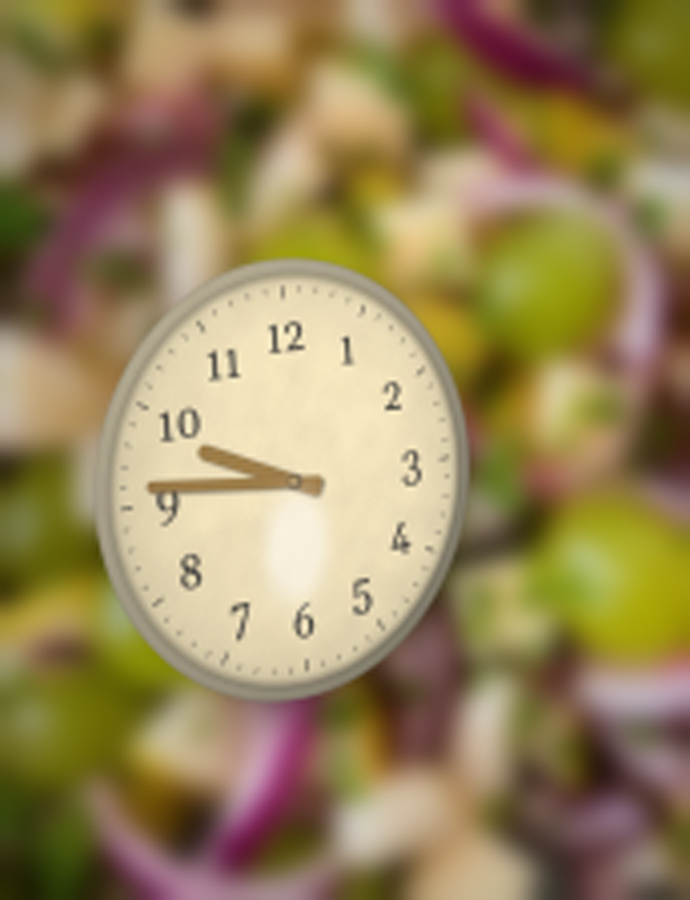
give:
9.46
